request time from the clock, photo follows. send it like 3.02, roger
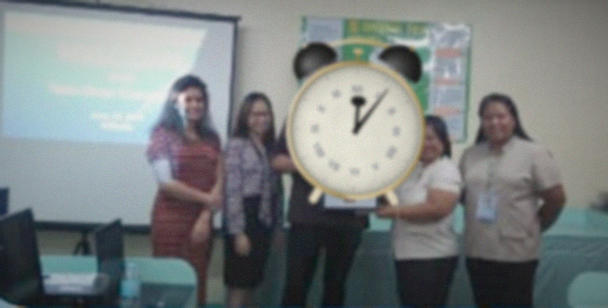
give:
12.06
